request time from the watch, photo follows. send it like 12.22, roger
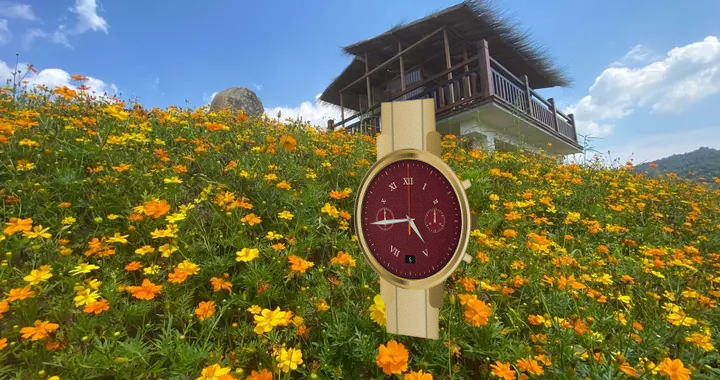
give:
4.44
